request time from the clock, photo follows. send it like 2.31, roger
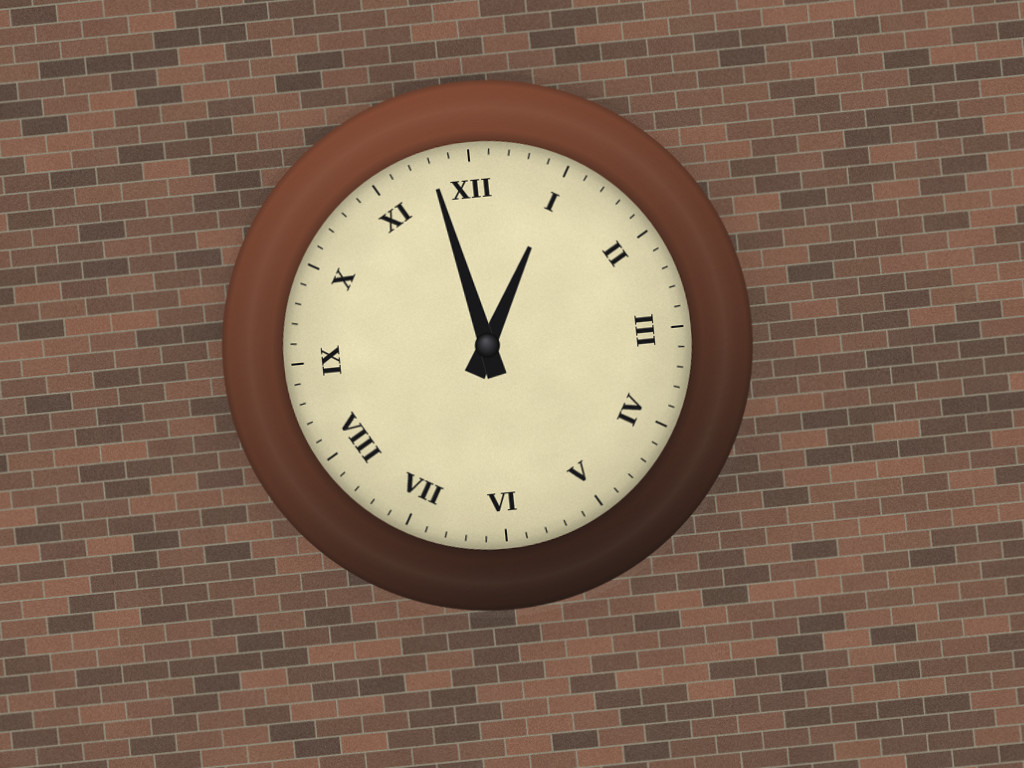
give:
12.58
